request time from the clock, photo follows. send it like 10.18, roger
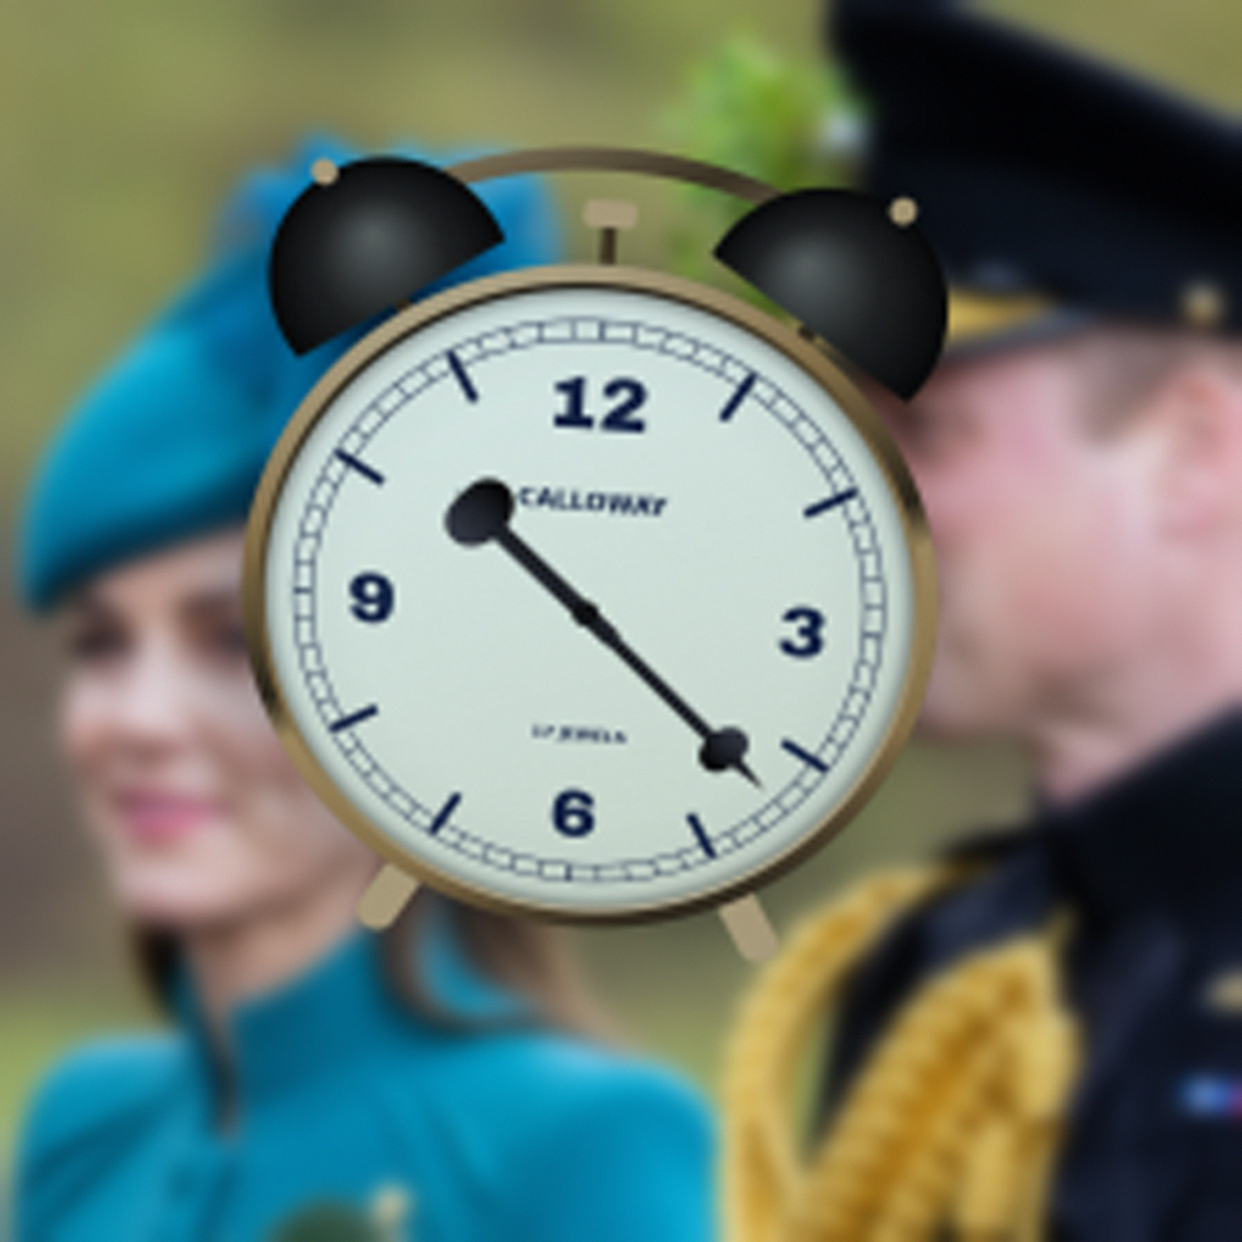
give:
10.22
